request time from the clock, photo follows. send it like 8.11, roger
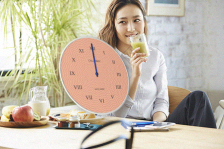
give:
12.00
